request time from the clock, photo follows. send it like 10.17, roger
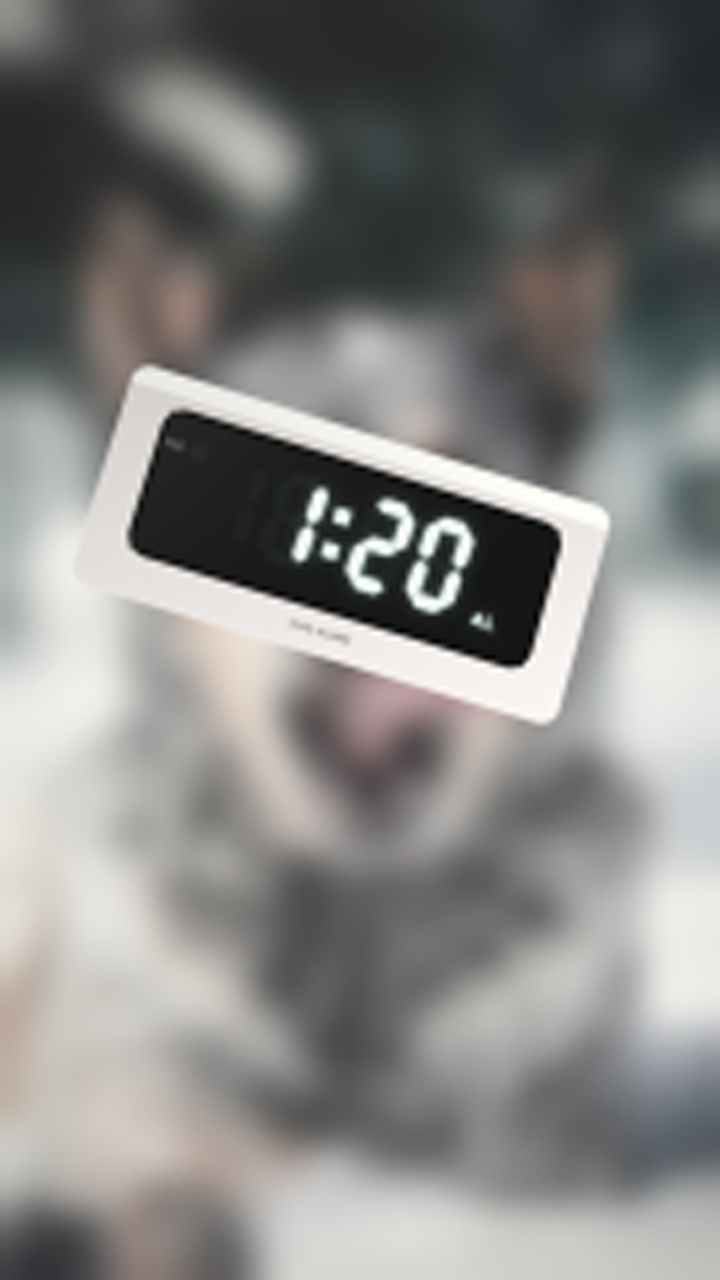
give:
1.20
